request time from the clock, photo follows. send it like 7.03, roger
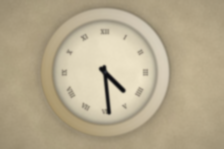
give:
4.29
